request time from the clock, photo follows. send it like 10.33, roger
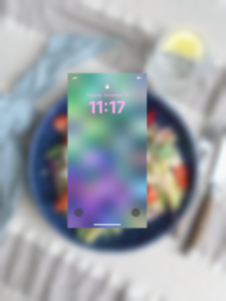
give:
11.17
